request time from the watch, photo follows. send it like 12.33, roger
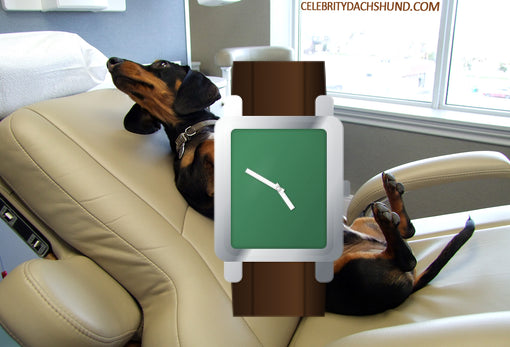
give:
4.50
